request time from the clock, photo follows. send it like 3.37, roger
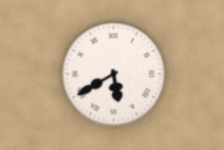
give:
5.40
